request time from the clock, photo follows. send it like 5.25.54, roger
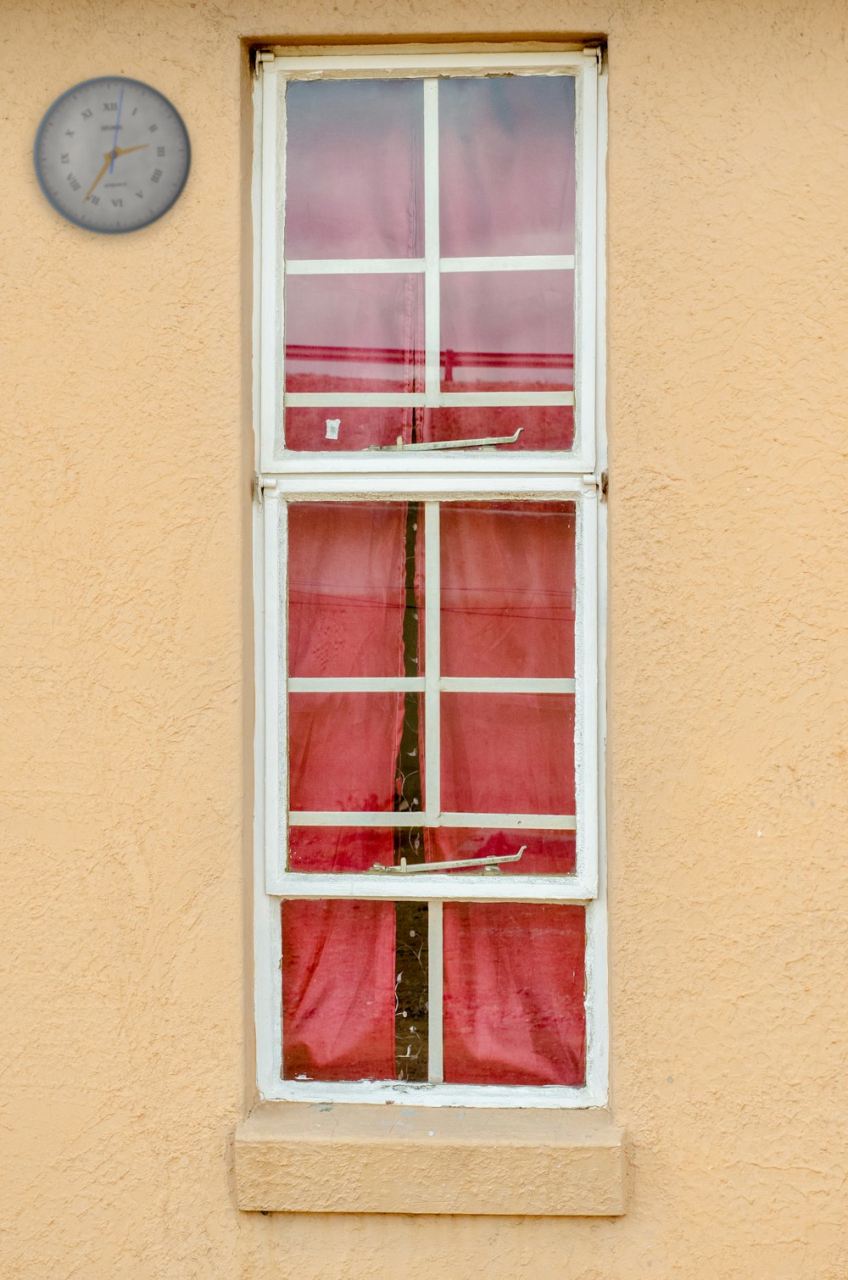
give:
2.36.02
